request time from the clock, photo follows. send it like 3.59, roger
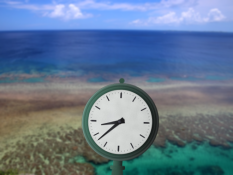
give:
8.38
